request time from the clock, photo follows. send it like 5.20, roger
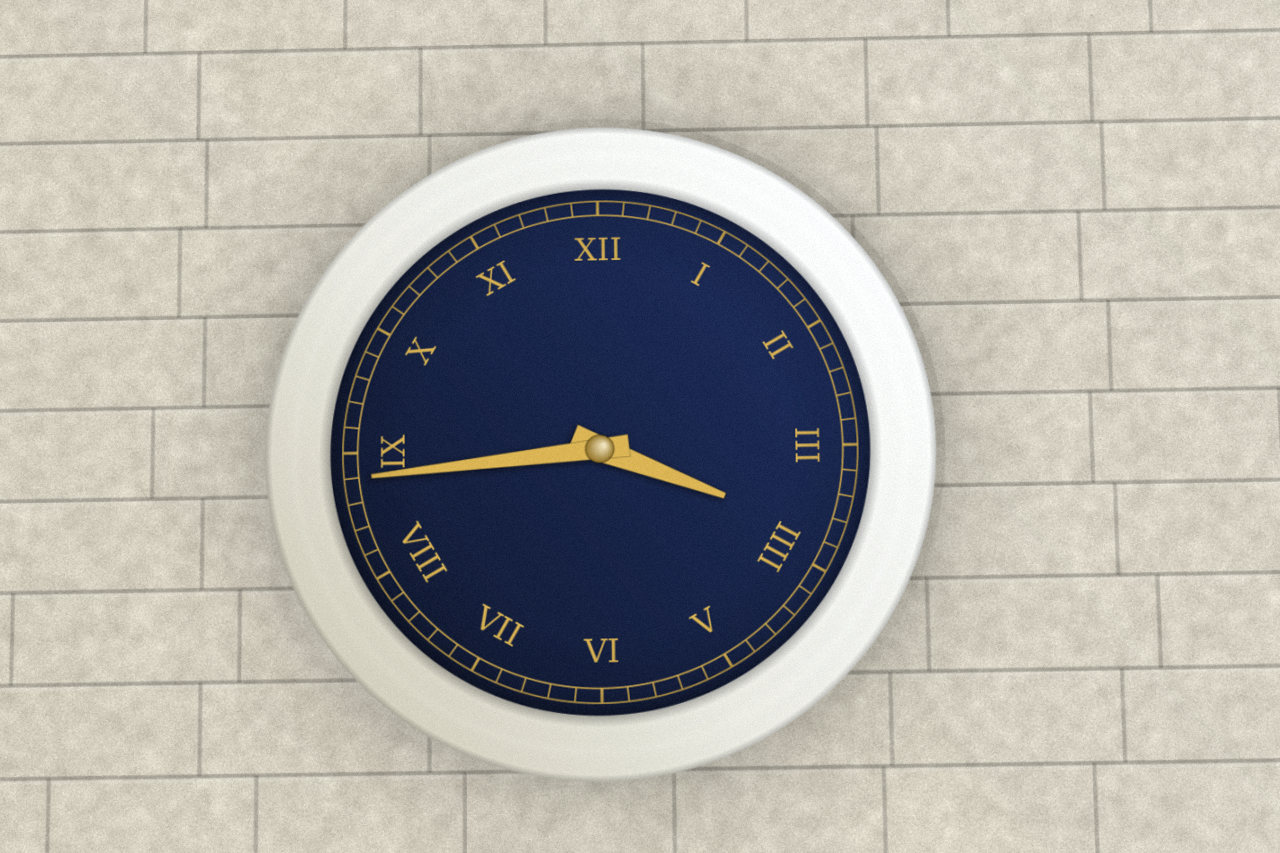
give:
3.44
